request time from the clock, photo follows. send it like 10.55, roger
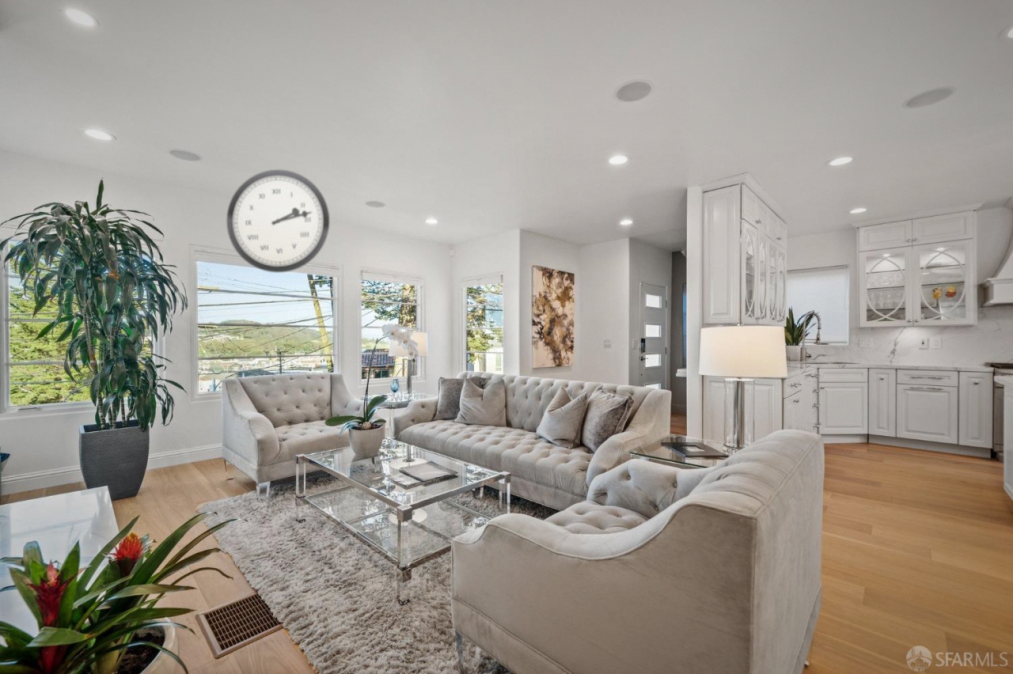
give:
2.13
